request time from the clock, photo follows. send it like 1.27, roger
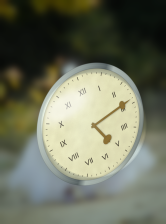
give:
5.14
